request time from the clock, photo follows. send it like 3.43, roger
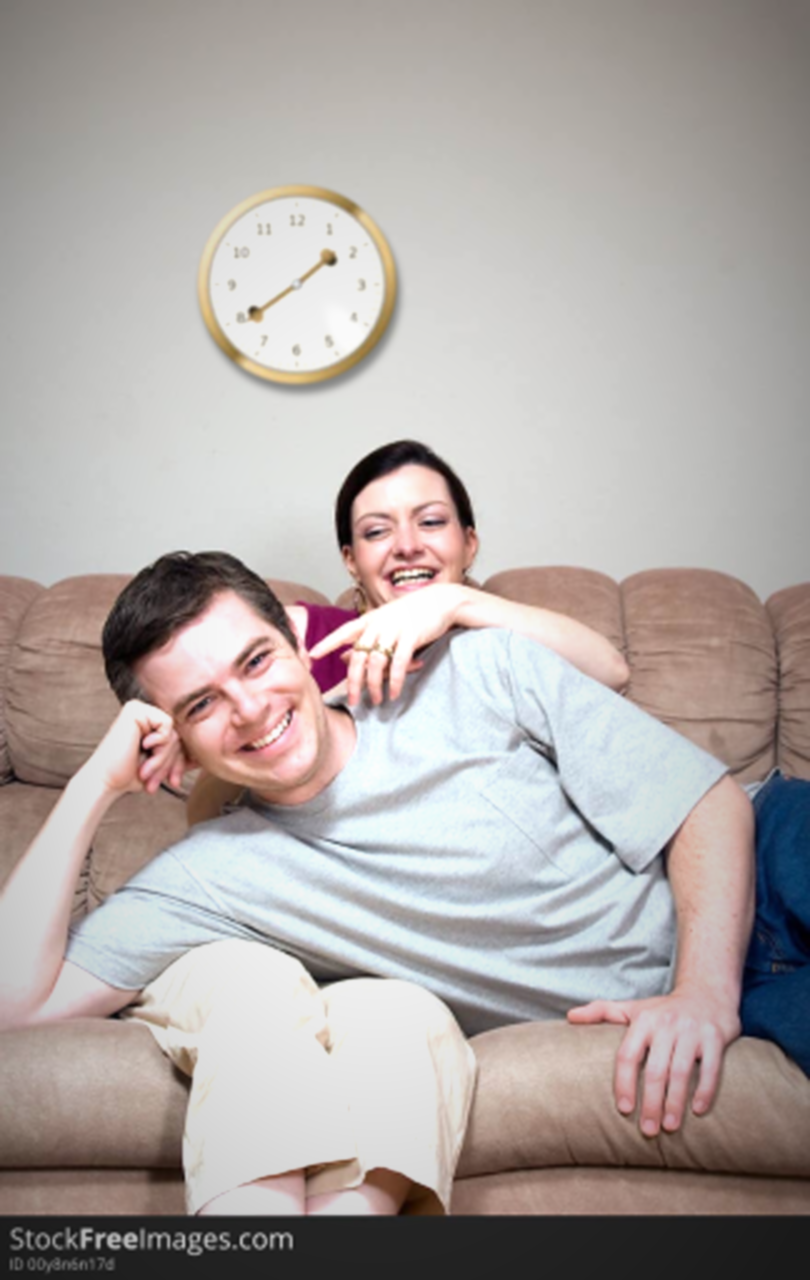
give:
1.39
